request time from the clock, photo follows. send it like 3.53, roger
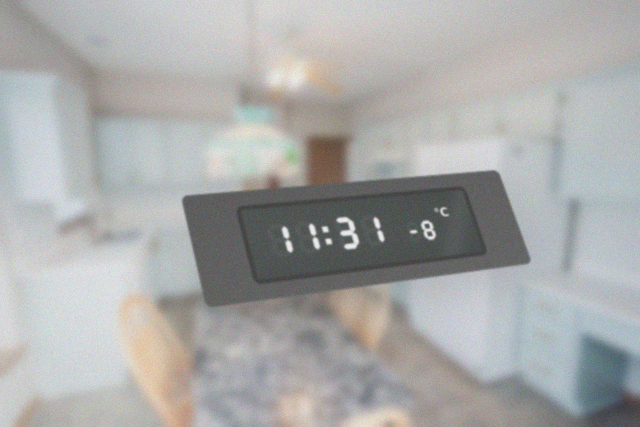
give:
11.31
